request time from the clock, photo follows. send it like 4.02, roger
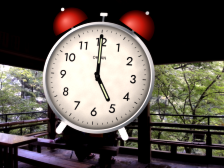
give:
5.00
